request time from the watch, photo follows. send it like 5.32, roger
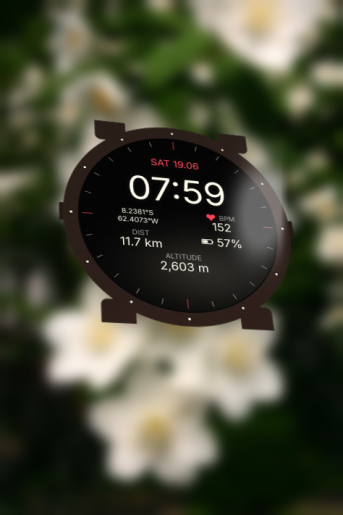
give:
7.59
